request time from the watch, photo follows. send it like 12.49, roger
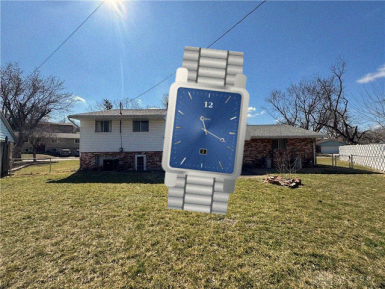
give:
11.19
